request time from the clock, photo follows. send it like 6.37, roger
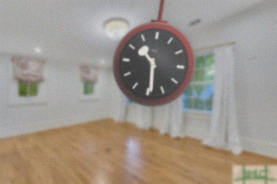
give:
10.29
